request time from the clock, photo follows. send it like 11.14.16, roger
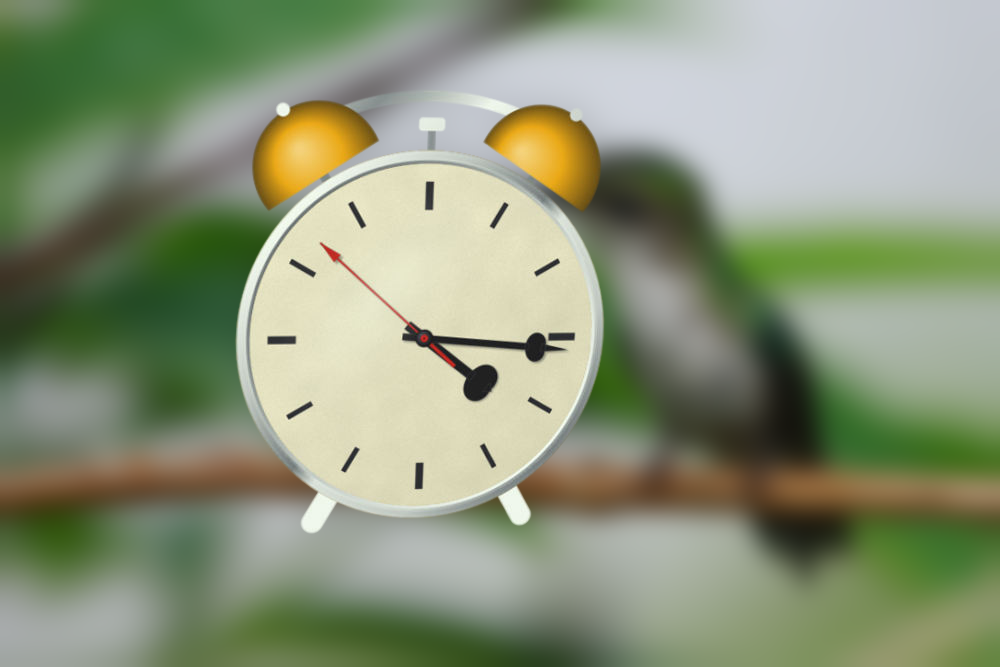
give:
4.15.52
